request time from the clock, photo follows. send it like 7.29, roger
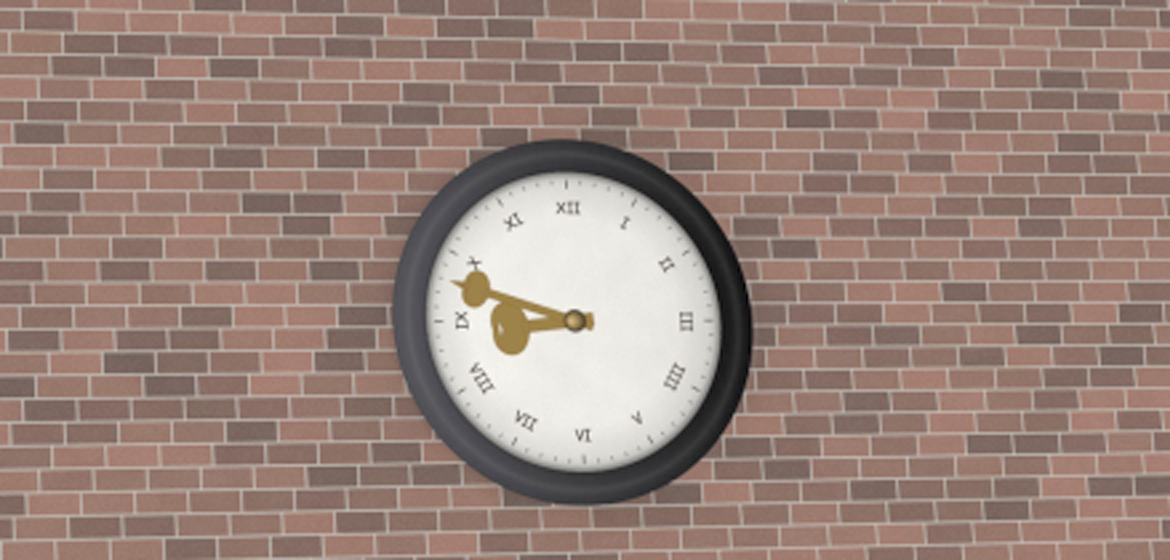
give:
8.48
